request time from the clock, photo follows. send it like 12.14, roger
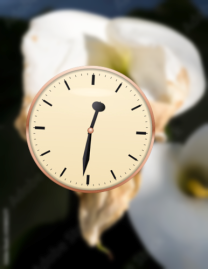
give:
12.31
